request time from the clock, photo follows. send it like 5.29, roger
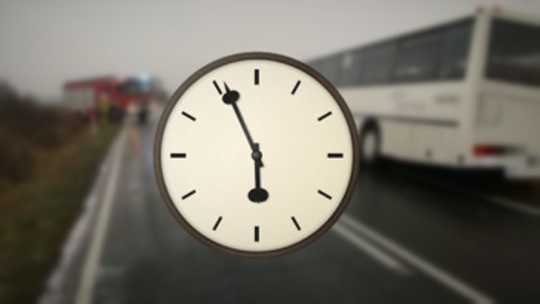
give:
5.56
